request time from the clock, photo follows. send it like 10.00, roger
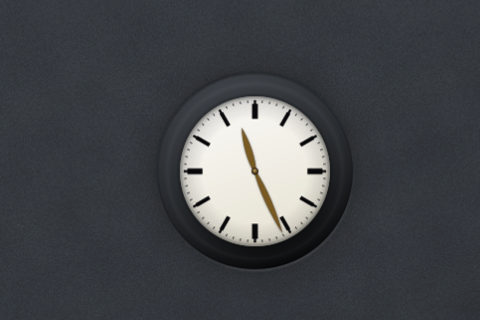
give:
11.26
